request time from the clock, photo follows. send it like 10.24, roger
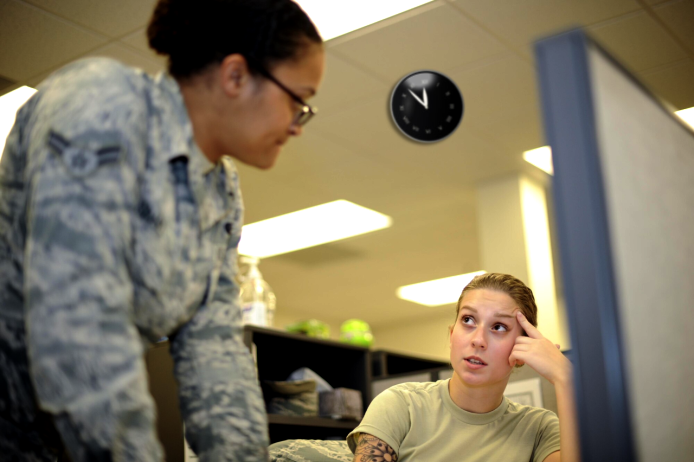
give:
11.53
